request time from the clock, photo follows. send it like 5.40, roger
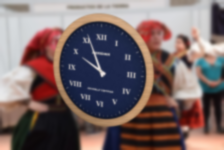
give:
9.56
